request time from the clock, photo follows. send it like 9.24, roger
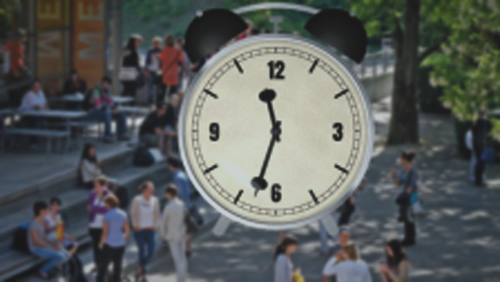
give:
11.33
